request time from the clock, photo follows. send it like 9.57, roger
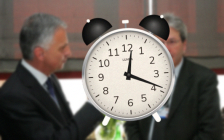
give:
12.19
